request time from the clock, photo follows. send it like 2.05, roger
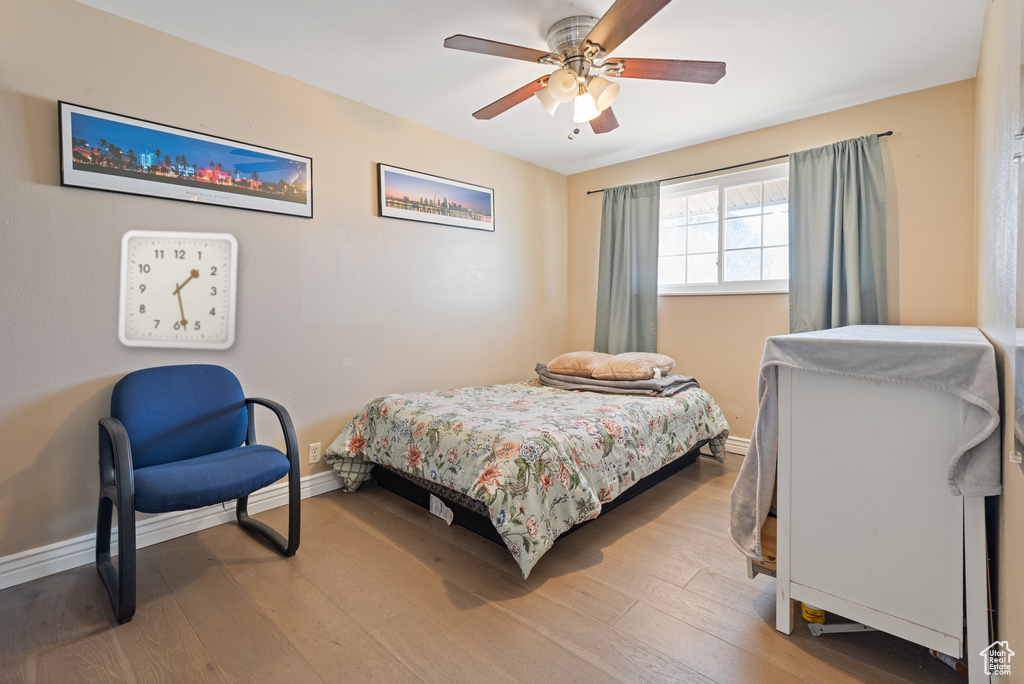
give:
1.28
